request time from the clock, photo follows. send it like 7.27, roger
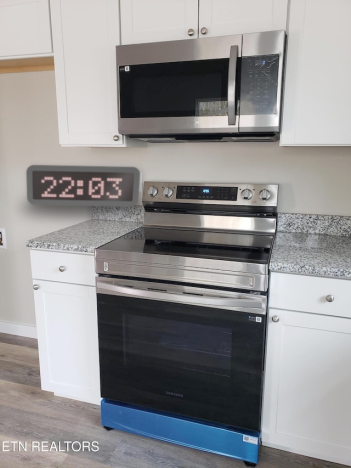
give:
22.03
